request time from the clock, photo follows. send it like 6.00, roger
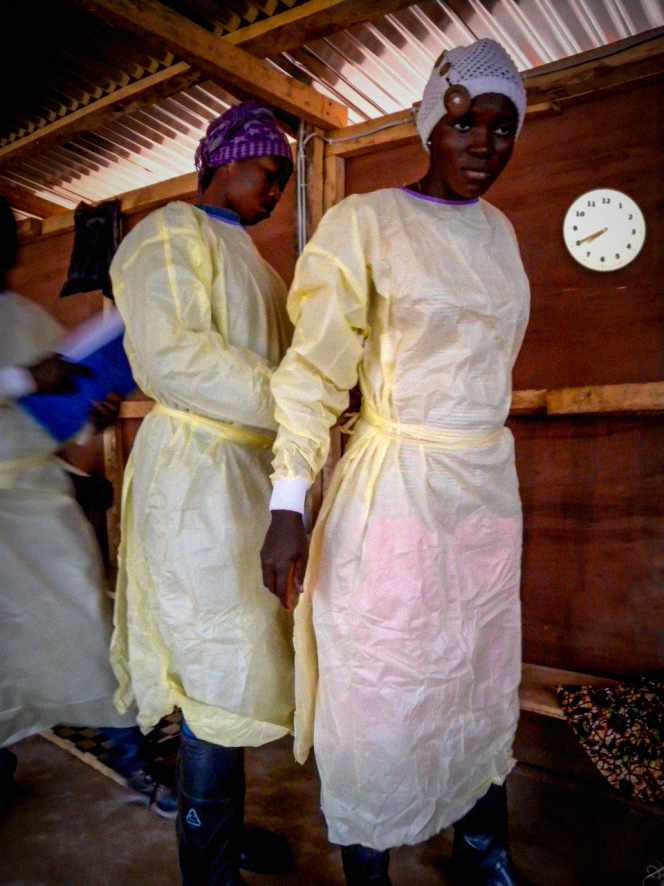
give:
7.40
